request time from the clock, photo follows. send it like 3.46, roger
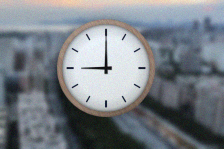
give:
9.00
